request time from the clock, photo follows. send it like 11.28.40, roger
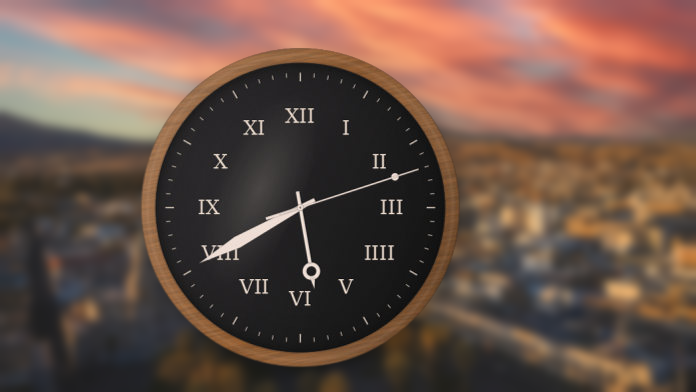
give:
5.40.12
